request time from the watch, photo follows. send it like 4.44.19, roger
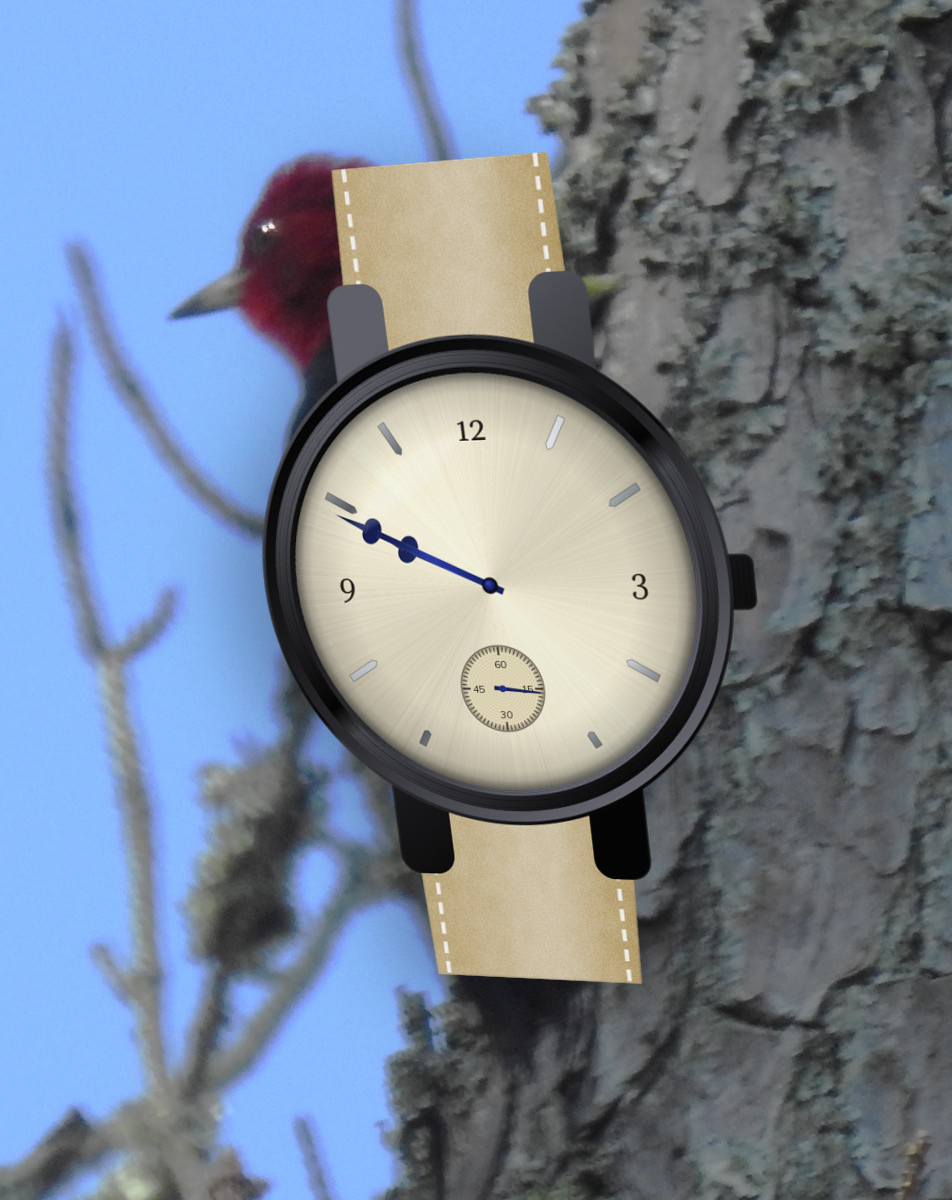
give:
9.49.16
